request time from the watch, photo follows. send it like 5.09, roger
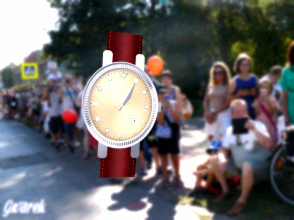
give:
1.05
